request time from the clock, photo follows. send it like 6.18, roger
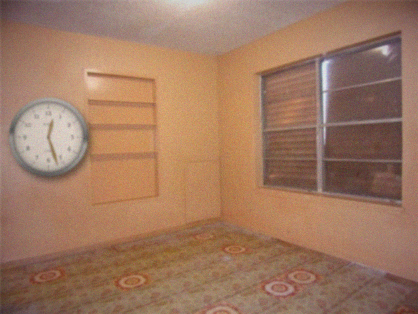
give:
12.27
